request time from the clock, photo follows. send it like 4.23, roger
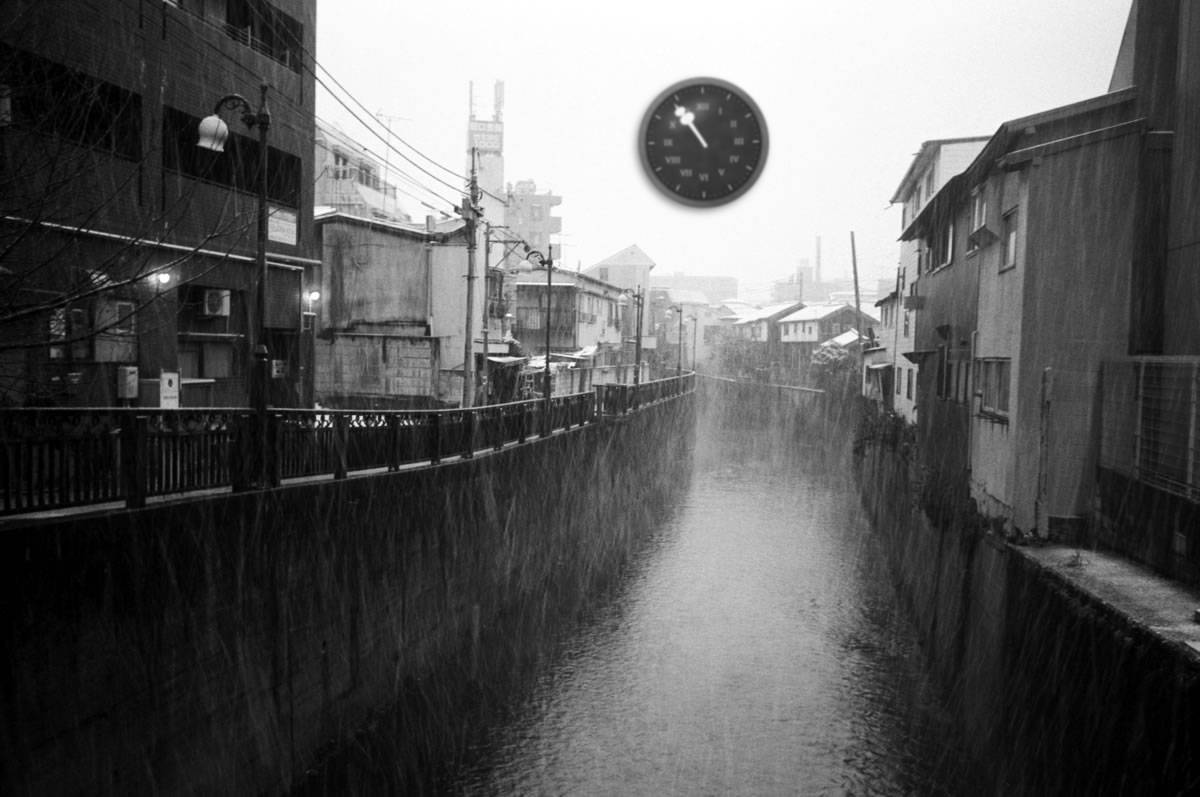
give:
10.54
